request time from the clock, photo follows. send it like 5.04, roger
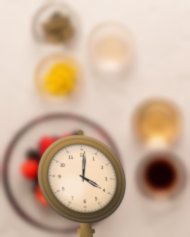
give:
4.01
